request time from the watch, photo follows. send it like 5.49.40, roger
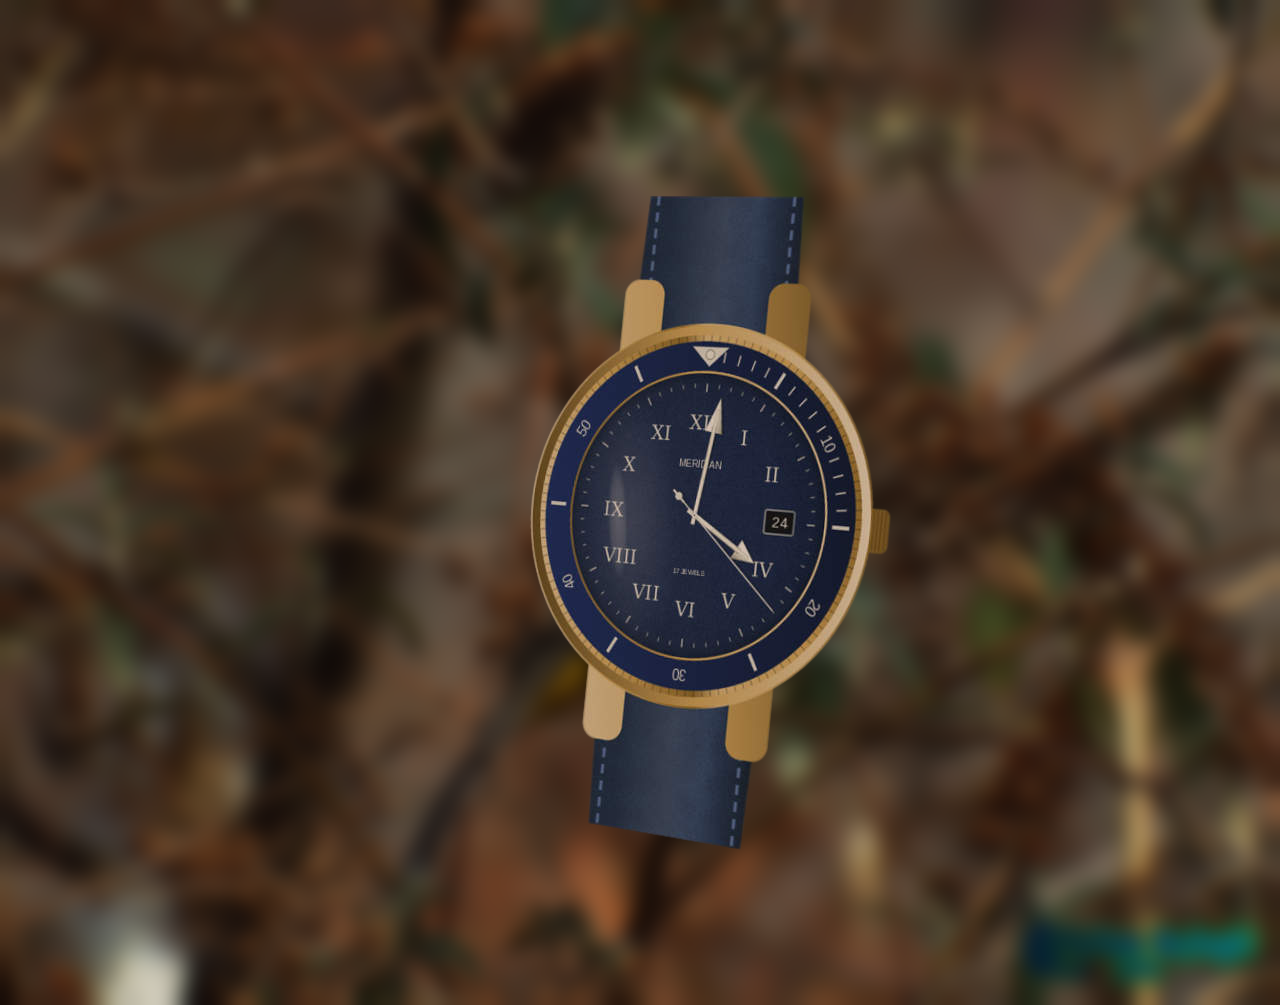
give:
4.01.22
